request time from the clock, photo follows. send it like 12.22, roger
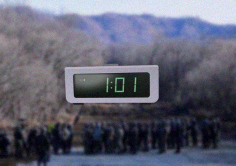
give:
1.01
